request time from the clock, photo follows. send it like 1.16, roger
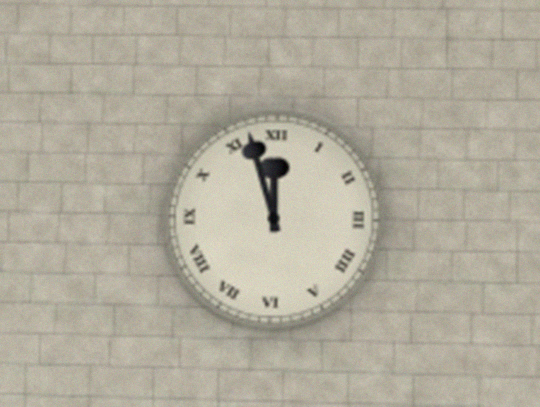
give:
11.57
